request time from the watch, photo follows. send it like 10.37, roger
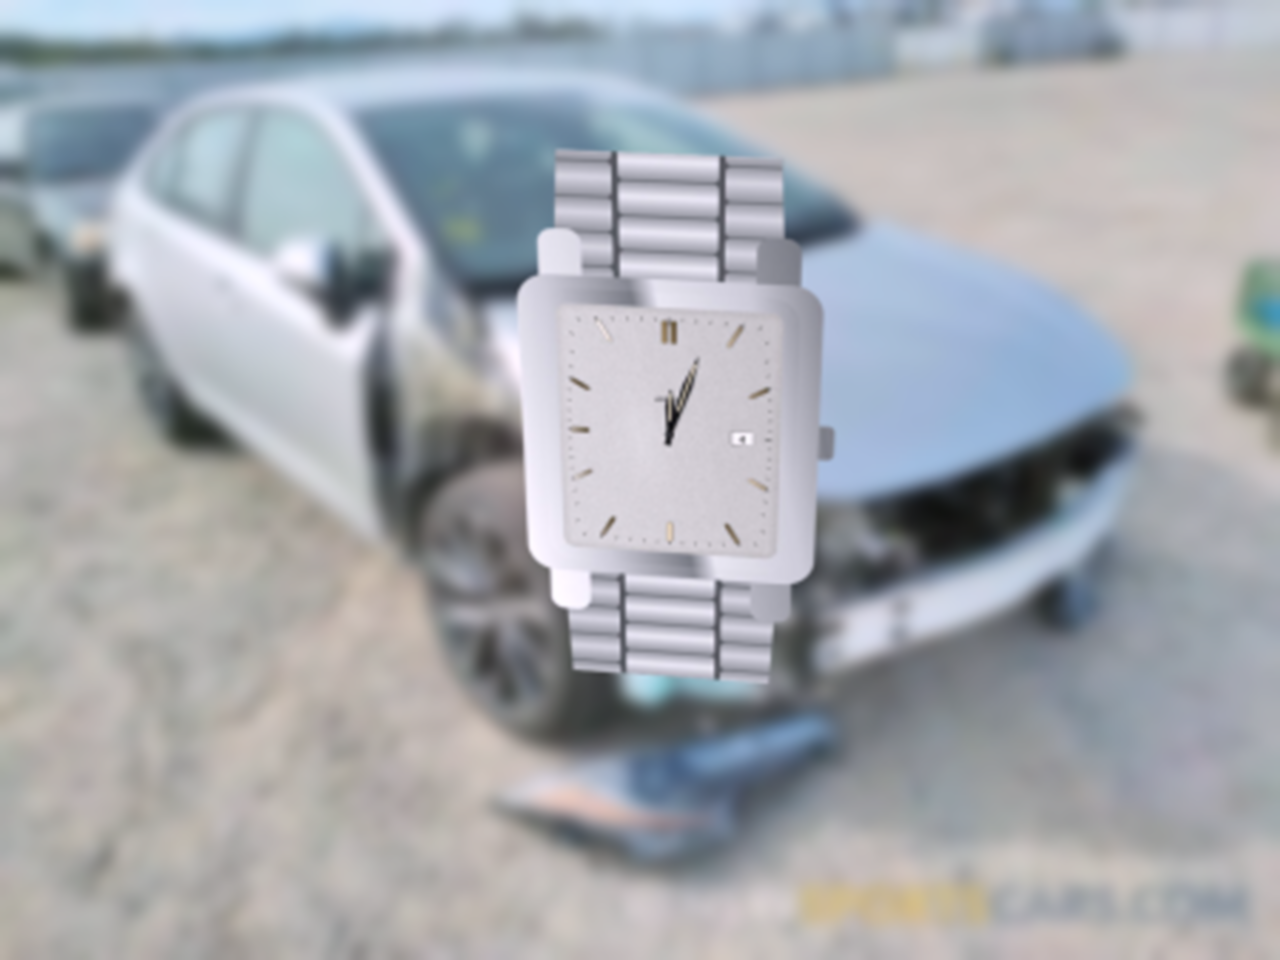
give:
12.03
